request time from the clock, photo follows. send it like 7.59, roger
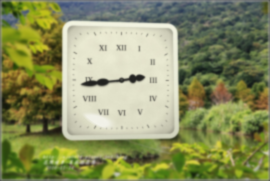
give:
2.44
